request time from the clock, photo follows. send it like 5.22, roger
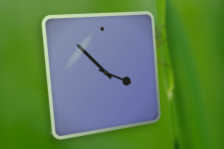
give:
3.53
